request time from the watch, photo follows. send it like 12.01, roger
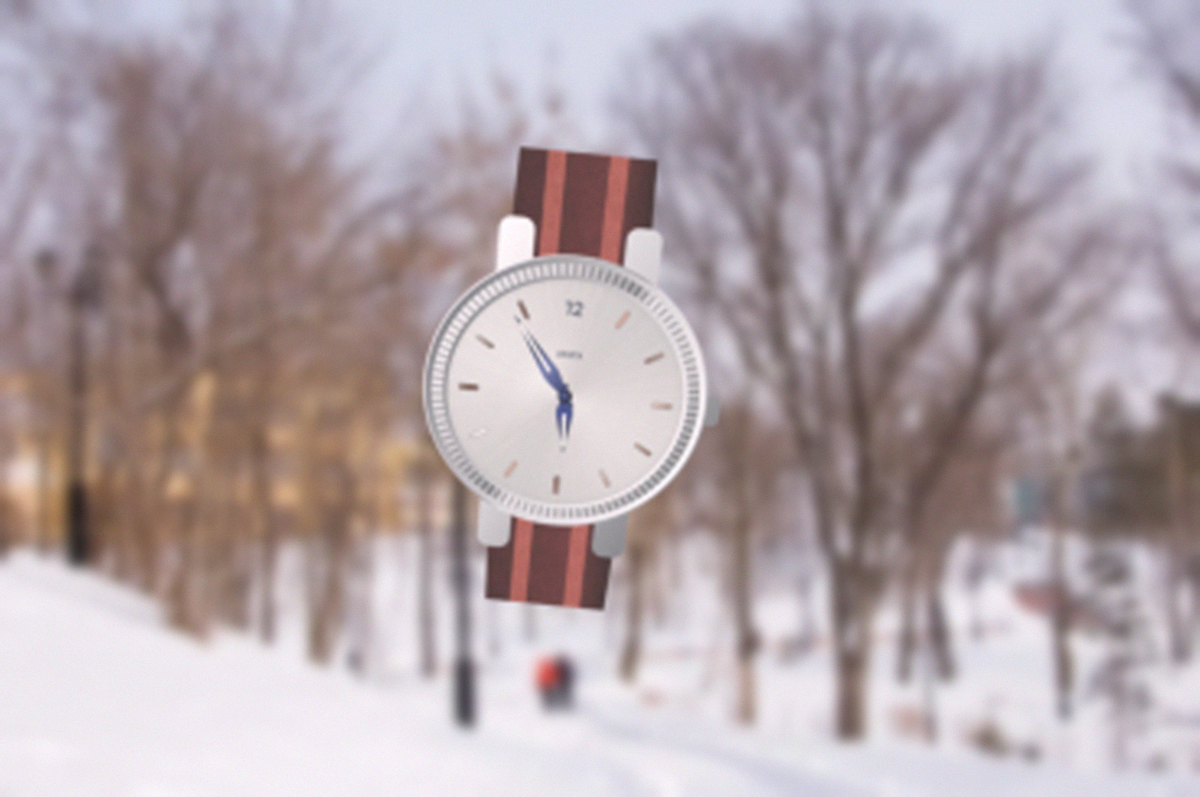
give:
5.54
